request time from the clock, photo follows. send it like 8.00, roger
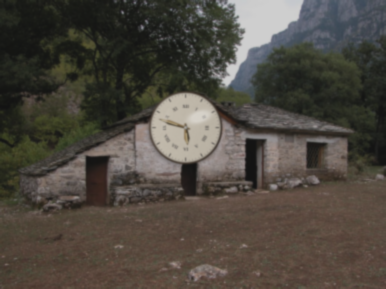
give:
5.48
